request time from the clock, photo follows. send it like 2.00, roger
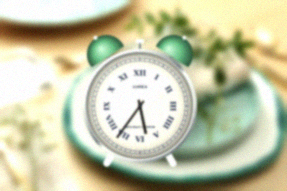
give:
5.36
